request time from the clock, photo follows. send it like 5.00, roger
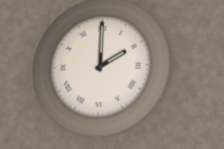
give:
2.00
